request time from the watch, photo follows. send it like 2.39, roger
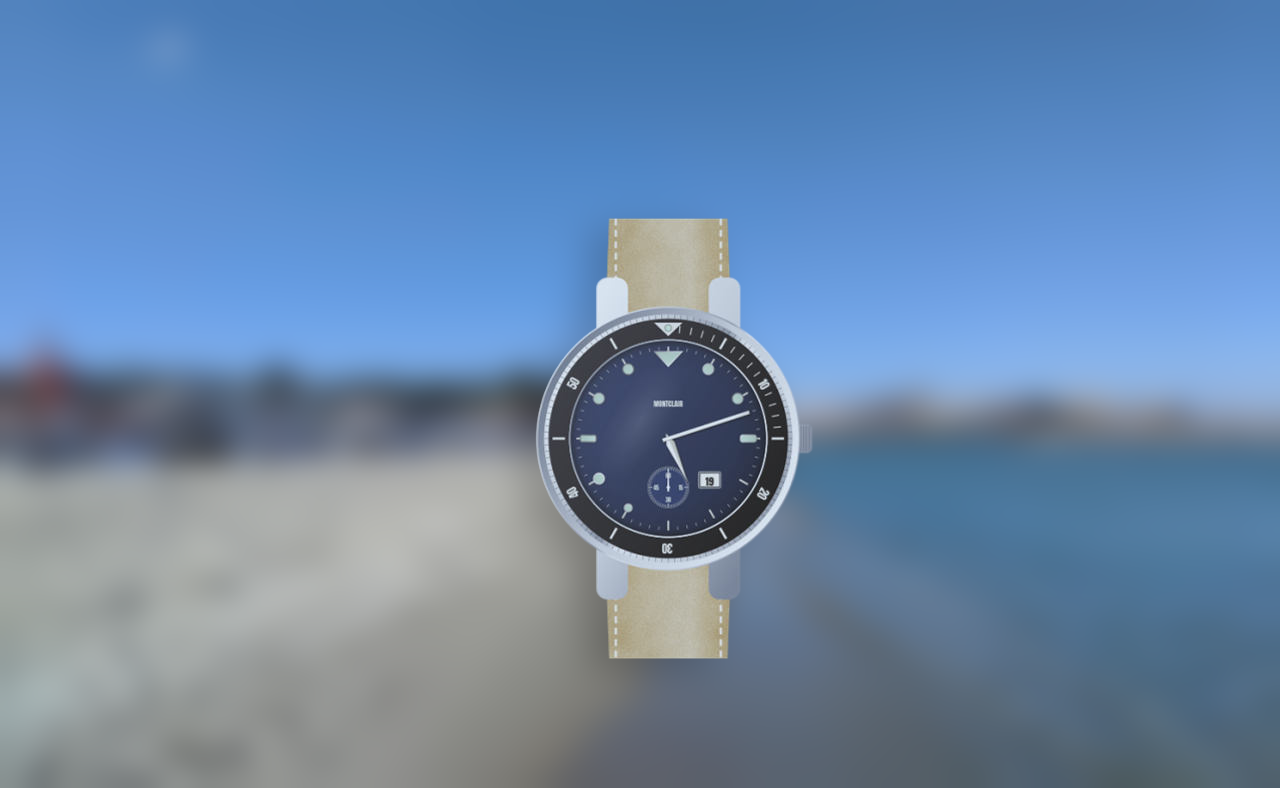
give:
5.12
